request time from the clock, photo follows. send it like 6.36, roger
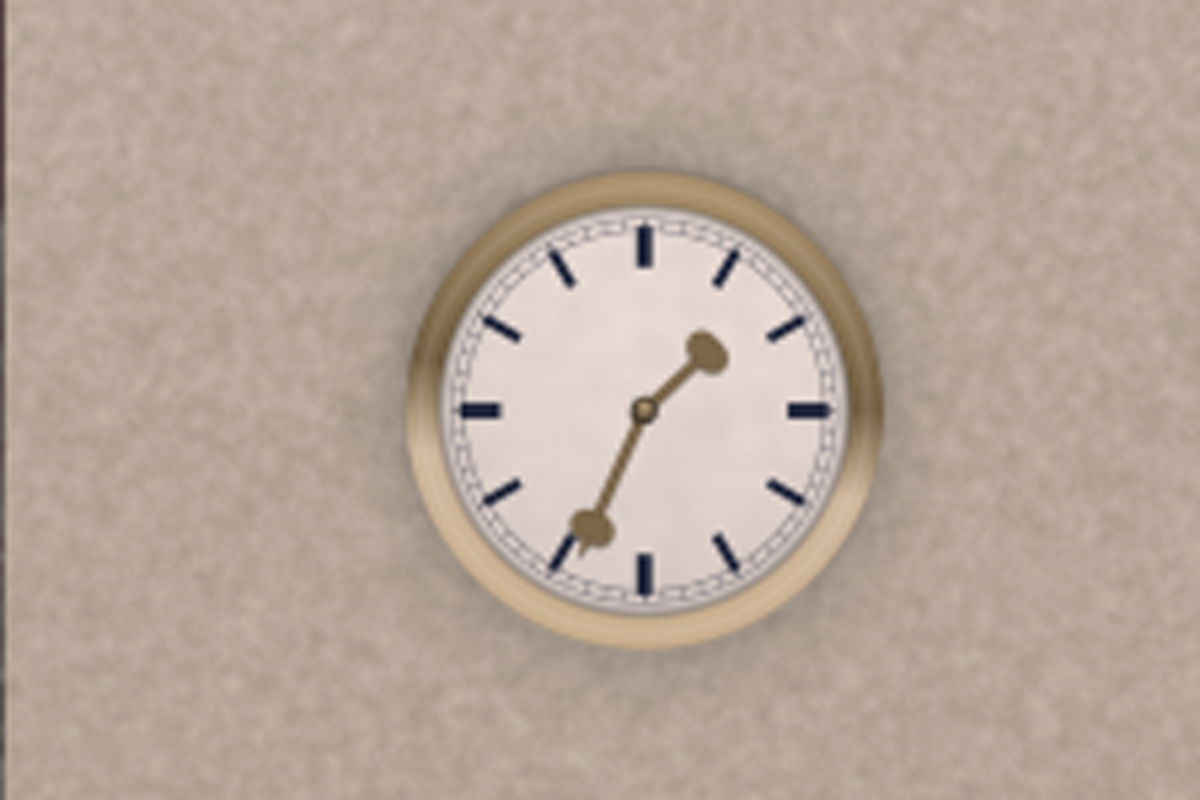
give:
1.34
